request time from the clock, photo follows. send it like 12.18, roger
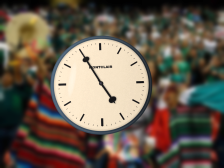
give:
4.55
